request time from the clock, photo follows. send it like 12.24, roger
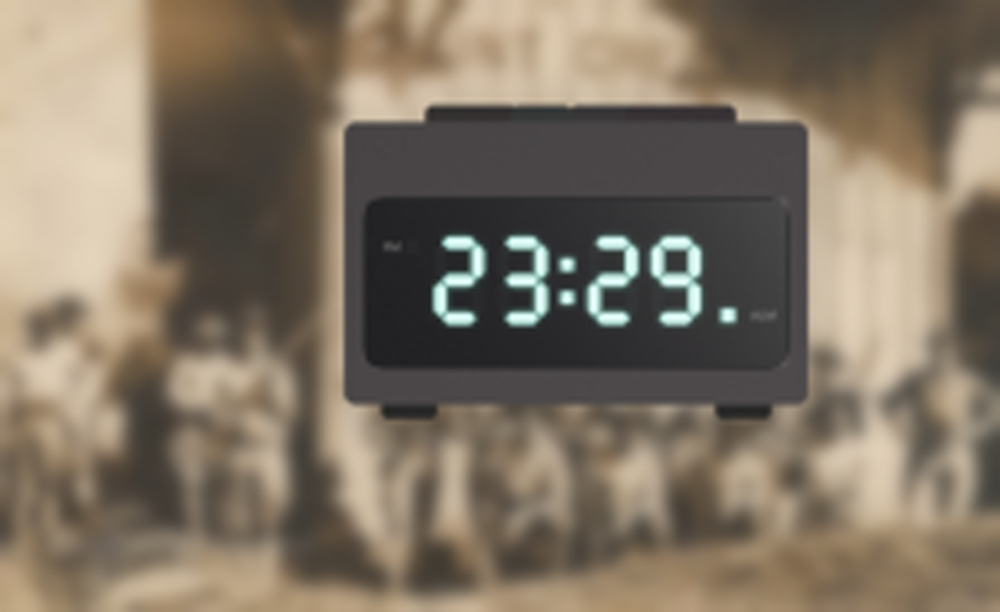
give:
23.29
